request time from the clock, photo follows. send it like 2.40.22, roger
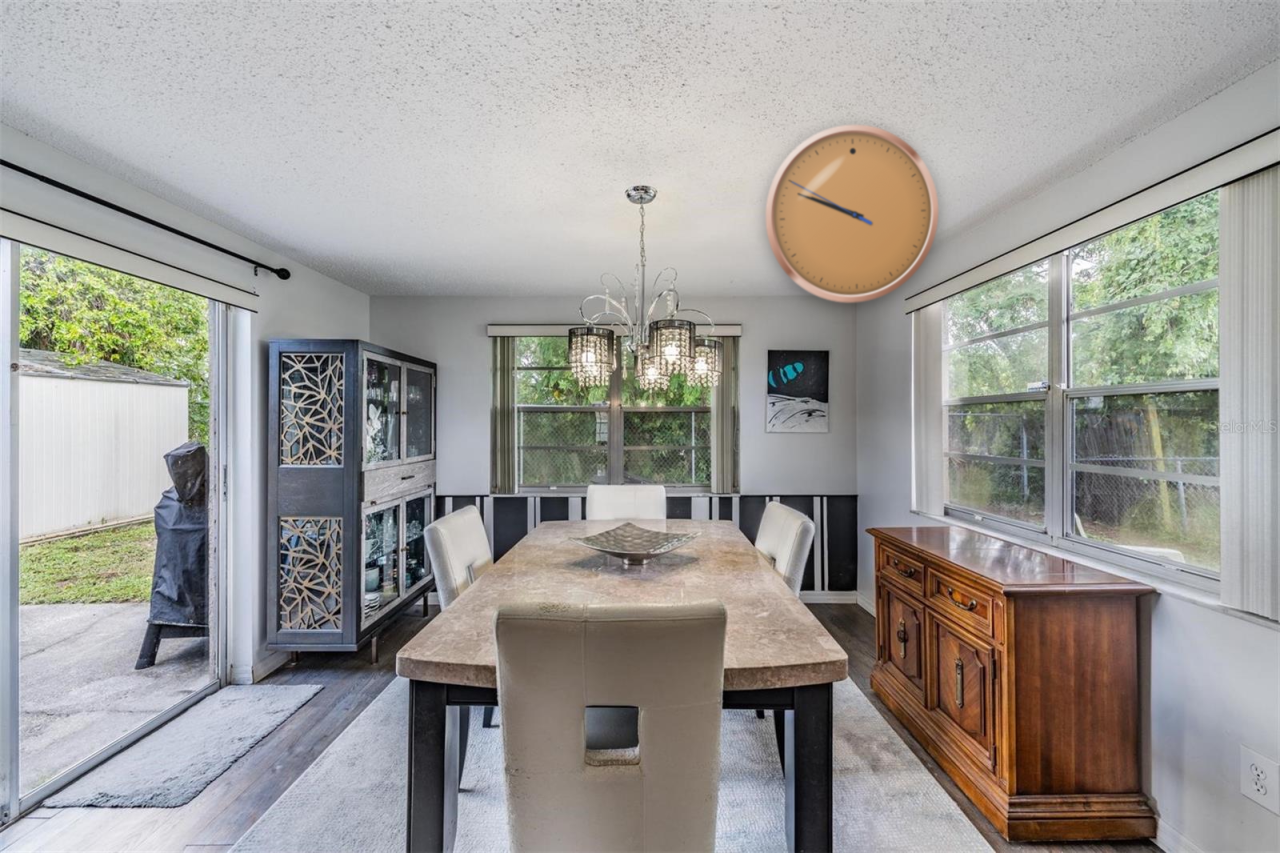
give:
9.48.50
